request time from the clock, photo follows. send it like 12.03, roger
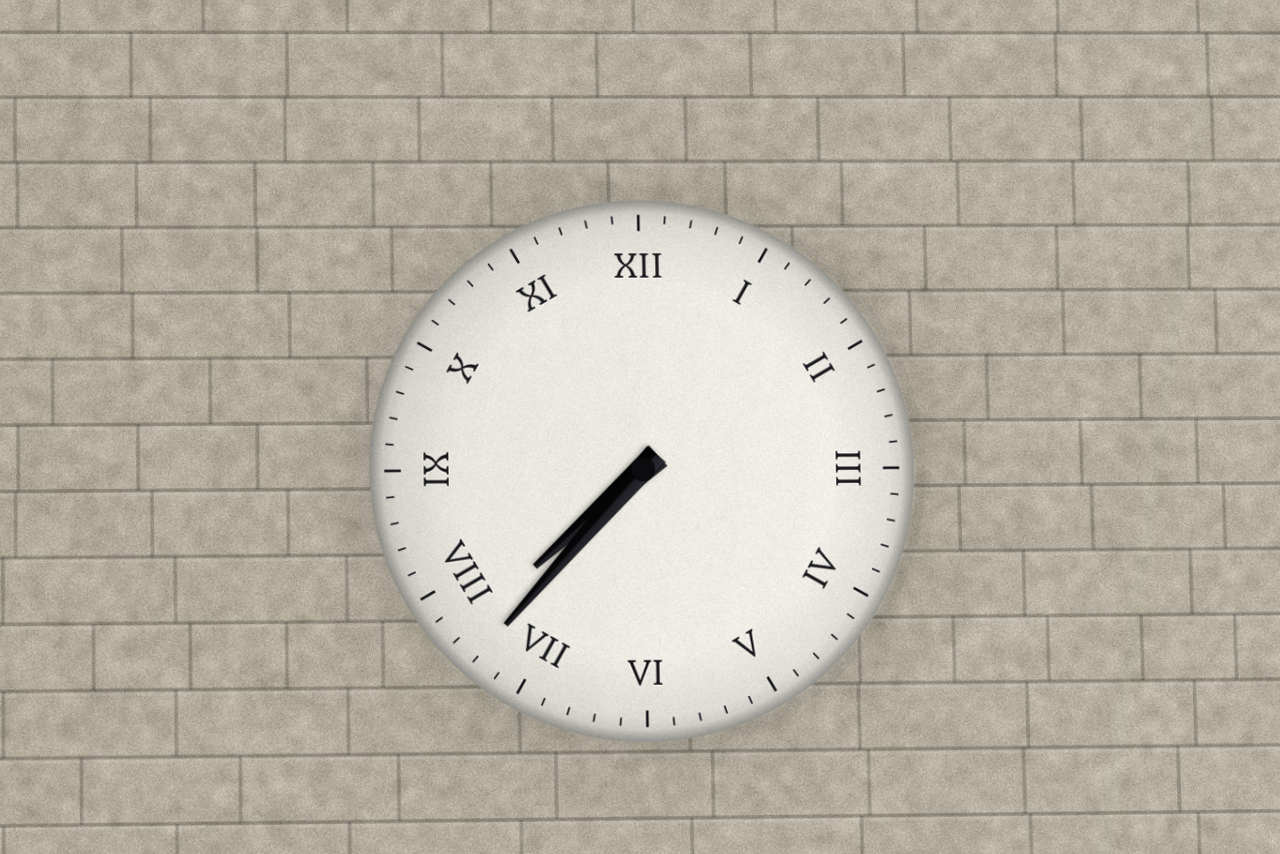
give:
7.37
